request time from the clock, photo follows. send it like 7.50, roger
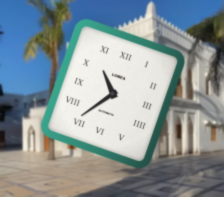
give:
10.36
